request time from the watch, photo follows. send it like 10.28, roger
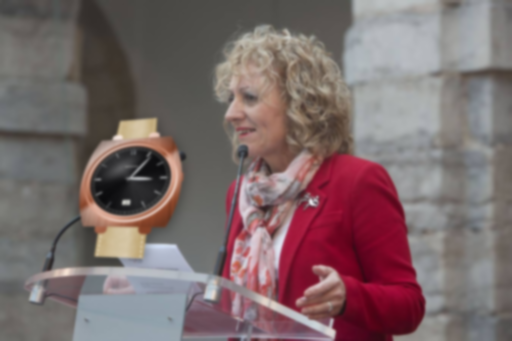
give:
3.06
